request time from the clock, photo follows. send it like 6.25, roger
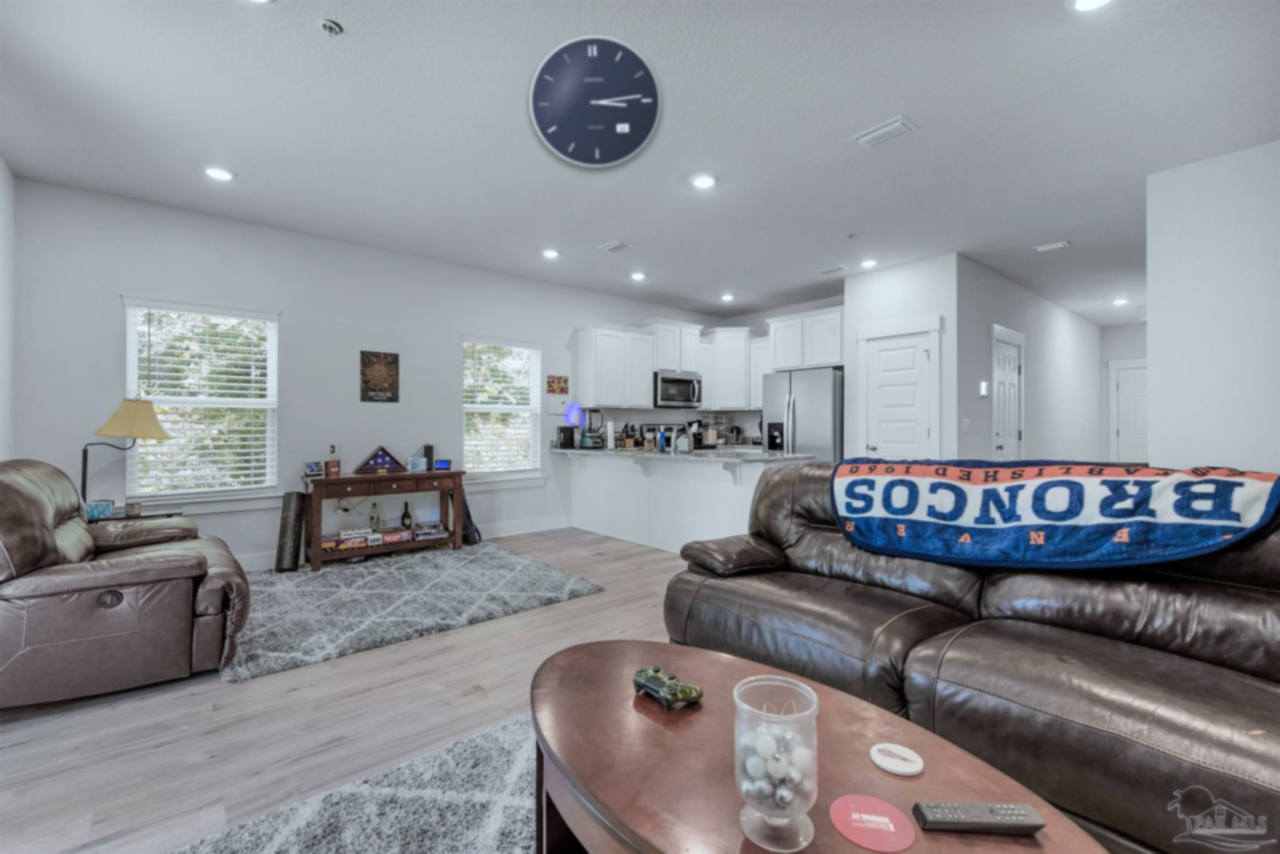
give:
3.14
